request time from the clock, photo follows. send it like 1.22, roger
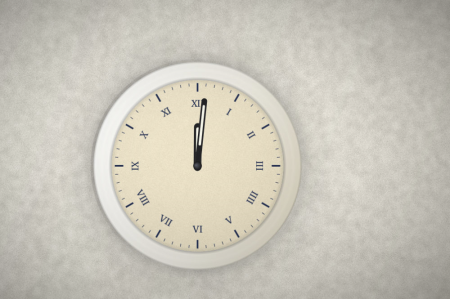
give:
12.01
